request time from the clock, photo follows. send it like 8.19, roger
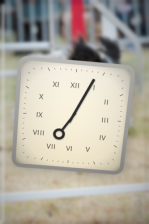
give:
7.04
